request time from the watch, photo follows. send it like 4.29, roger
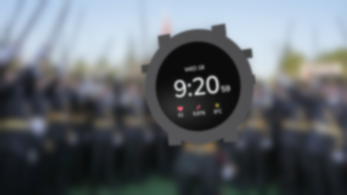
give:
9.20
